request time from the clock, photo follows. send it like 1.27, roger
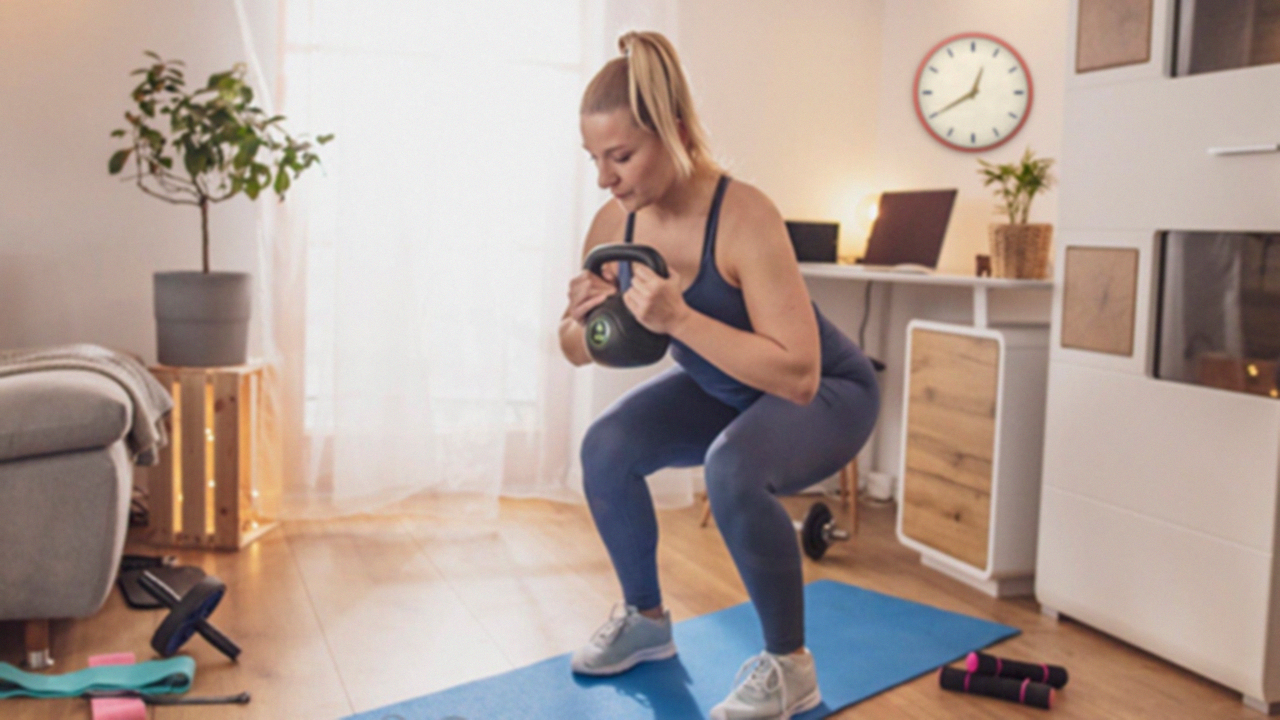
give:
12.40
